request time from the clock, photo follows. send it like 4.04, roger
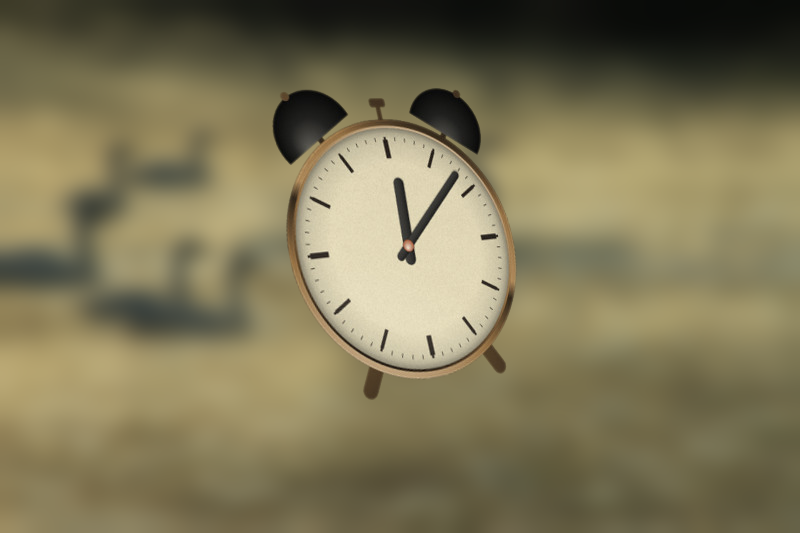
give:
12.08
